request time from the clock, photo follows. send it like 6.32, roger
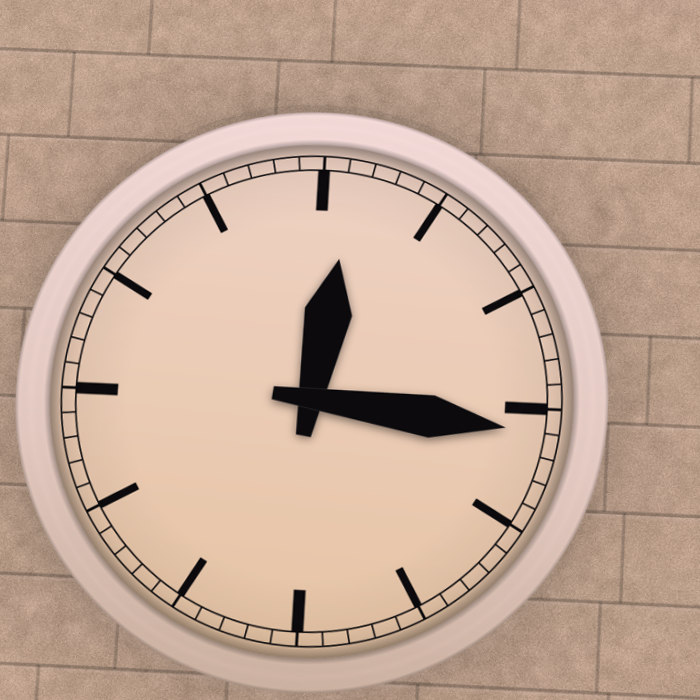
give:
12.16
